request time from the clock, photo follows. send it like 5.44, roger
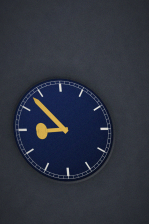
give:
8.53
